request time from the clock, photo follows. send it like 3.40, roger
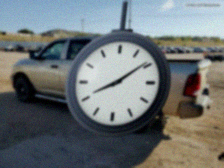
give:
8.09
